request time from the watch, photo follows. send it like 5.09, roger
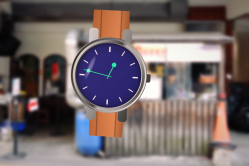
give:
12.47
